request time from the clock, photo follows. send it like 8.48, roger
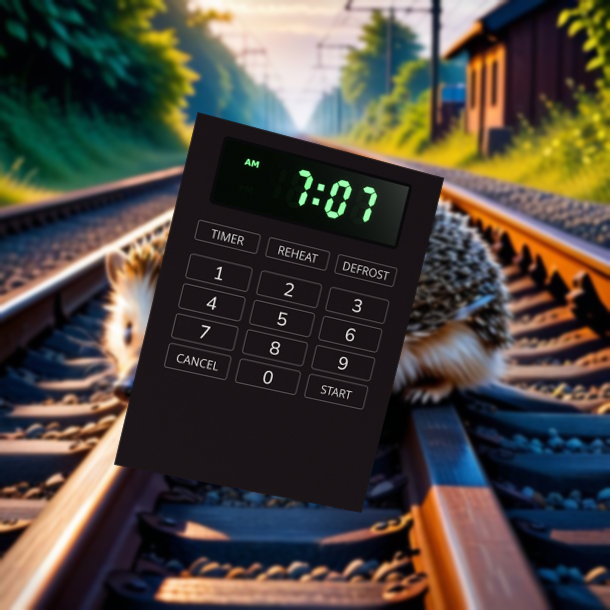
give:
7.07
